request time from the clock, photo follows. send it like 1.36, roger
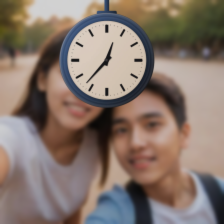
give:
12.37
